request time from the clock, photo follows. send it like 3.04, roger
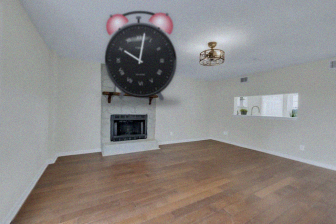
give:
10.02
